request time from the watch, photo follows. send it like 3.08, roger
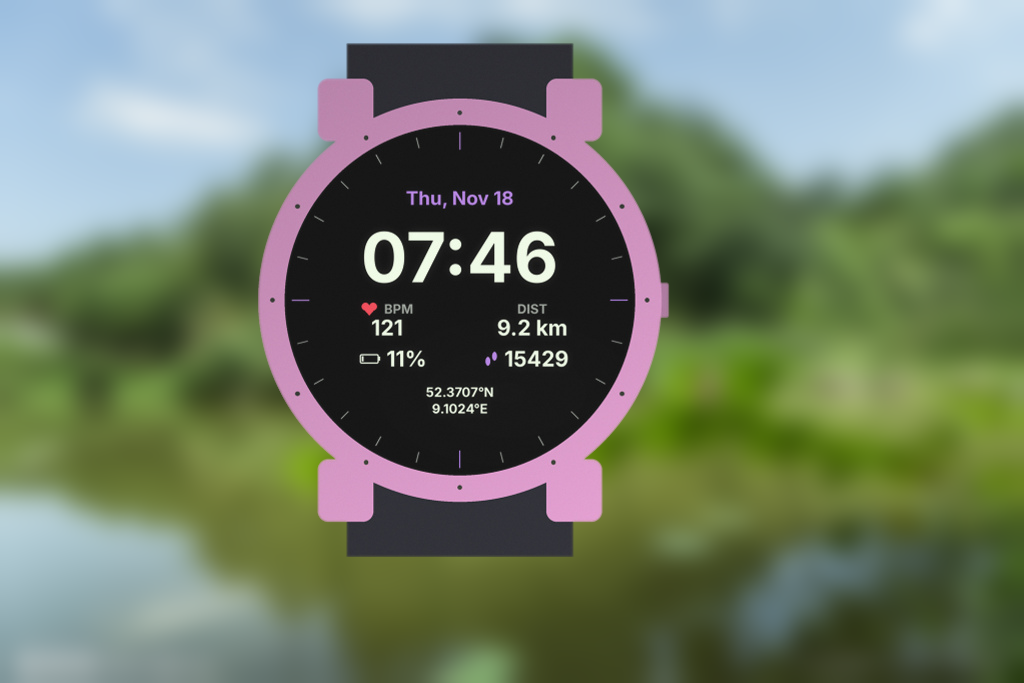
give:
7.46
